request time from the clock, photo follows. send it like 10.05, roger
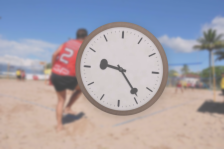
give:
9.24
